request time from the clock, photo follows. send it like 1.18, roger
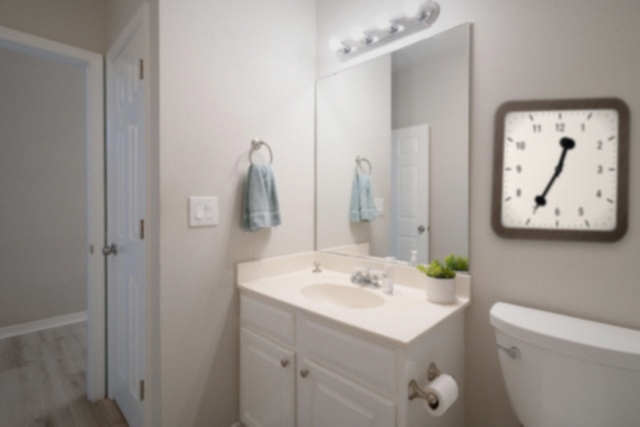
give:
12.35
